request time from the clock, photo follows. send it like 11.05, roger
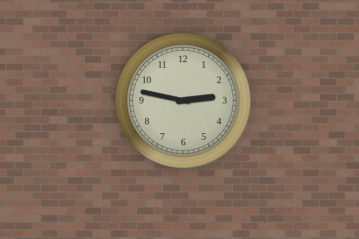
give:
2.47
